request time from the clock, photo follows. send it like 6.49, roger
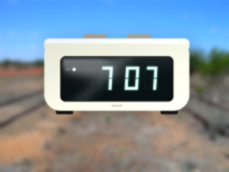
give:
7.07
